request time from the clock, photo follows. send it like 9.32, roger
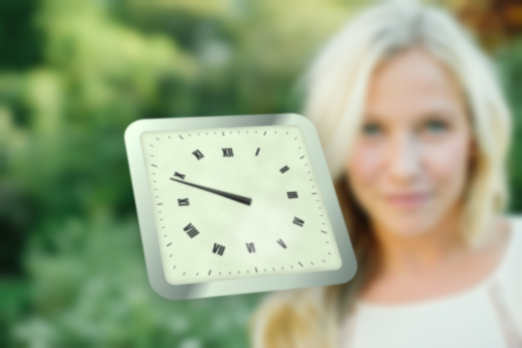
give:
9.49
